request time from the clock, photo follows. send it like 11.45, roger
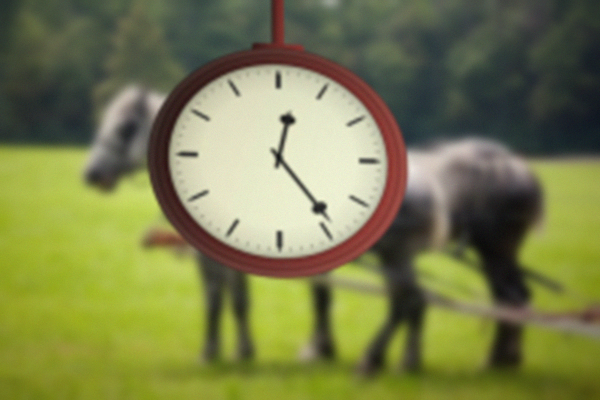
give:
12.24
